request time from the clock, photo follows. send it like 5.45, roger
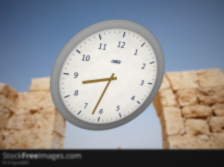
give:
8.32
